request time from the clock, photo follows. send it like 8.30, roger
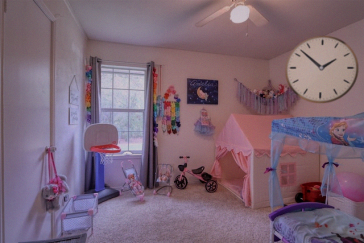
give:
1.52
